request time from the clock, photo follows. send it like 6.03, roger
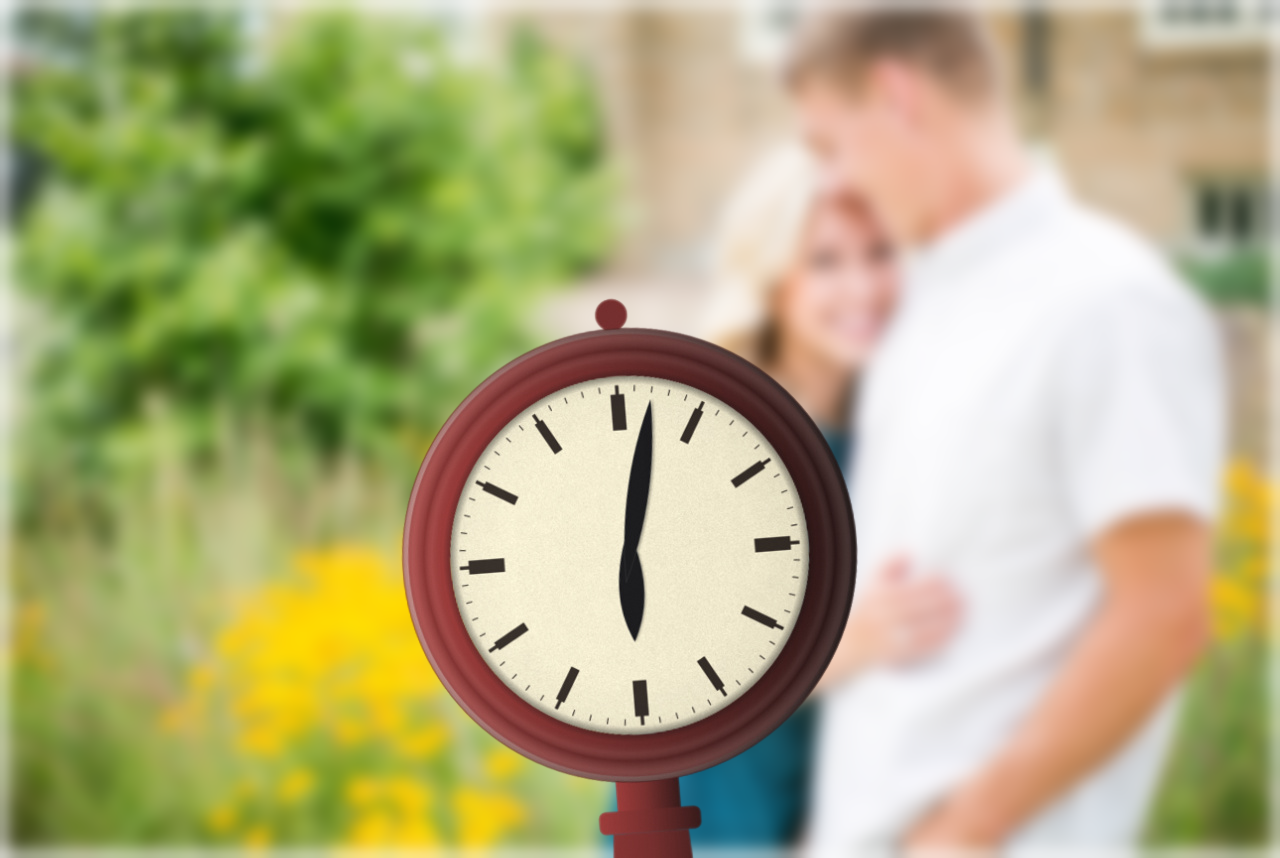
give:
6.02
